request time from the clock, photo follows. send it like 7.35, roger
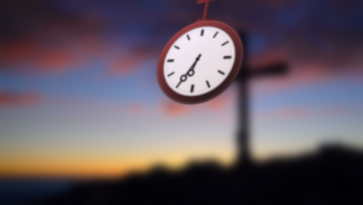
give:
6.35
